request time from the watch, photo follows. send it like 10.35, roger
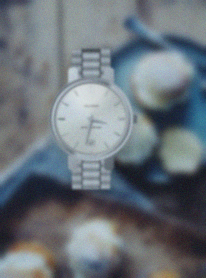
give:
3.32
